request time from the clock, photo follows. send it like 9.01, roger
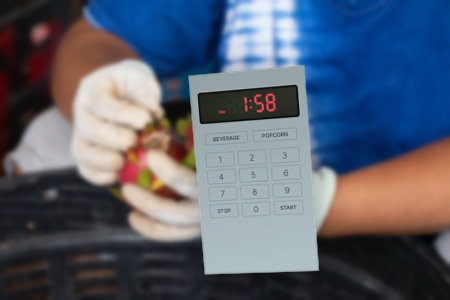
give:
1.58
